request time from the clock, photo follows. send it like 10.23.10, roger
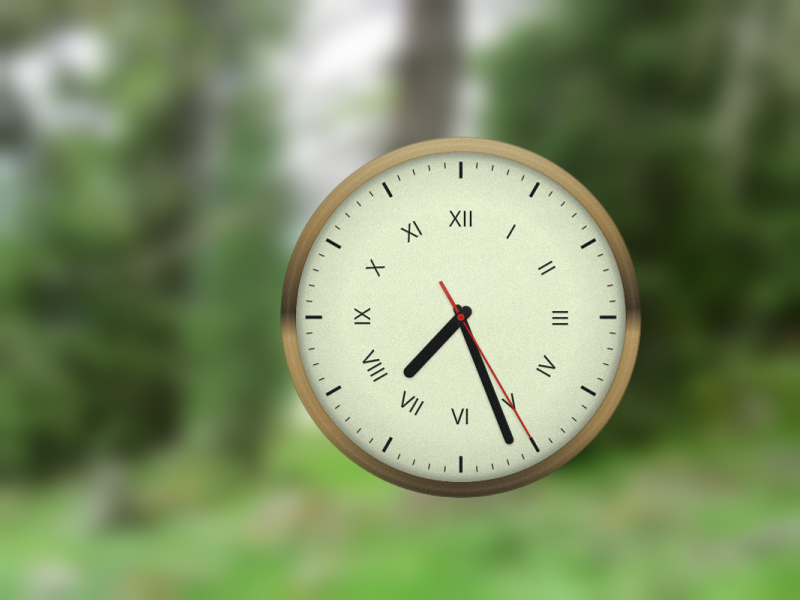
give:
7.26.25
